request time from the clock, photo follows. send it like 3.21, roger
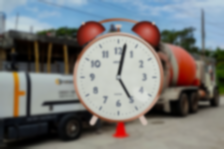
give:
5.02
